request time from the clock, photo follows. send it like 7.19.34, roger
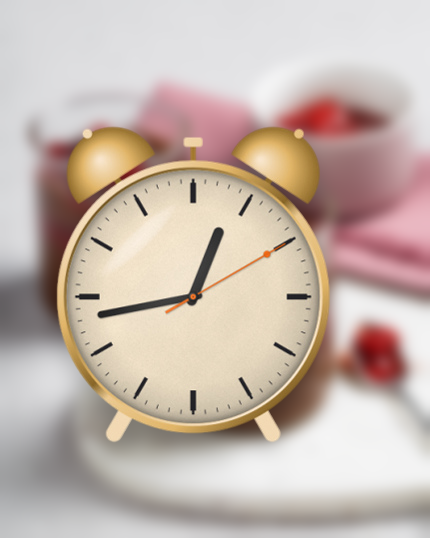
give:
12.43.10
